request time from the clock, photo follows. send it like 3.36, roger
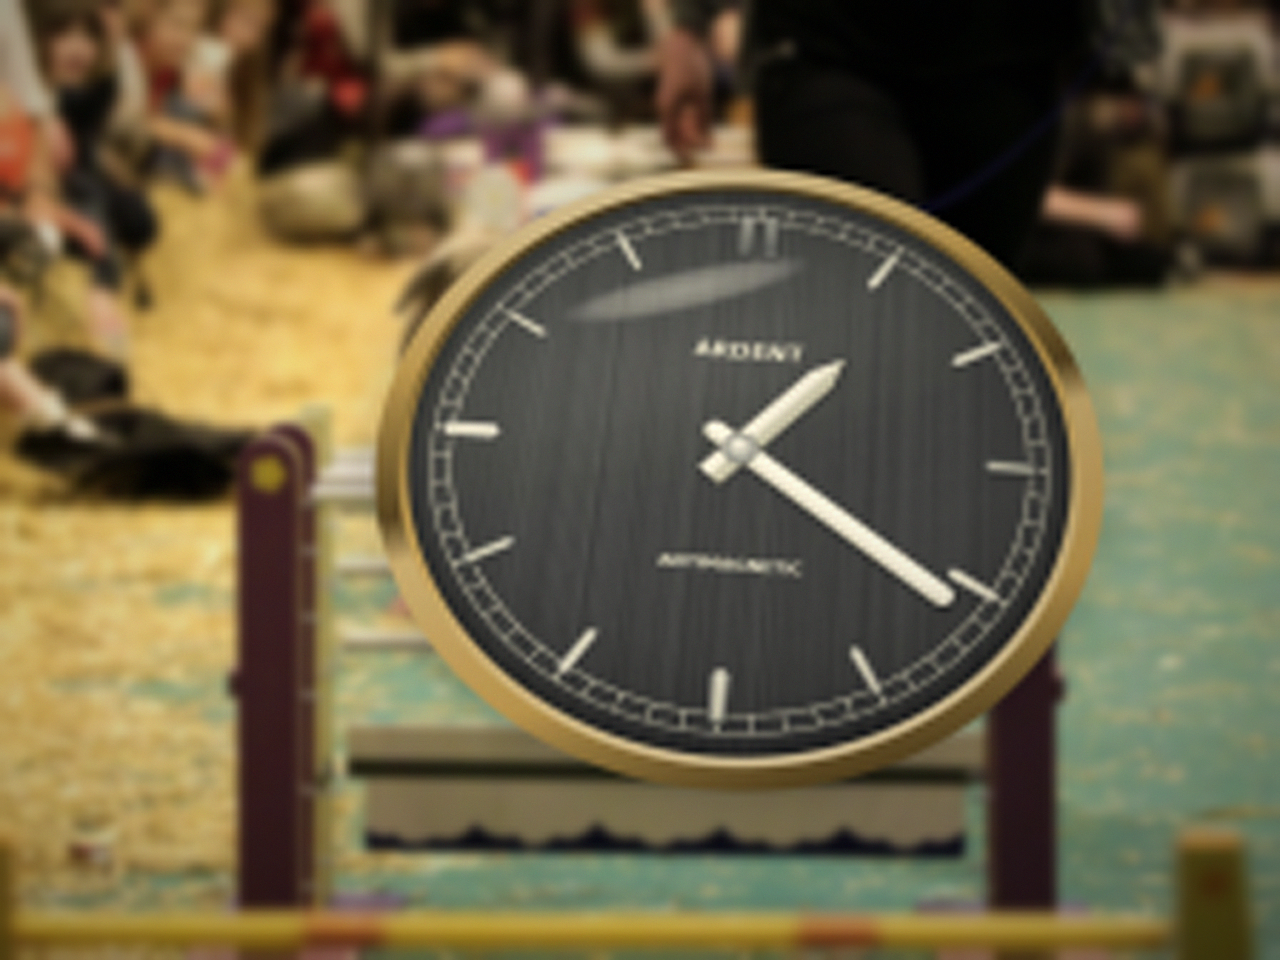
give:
1.21
